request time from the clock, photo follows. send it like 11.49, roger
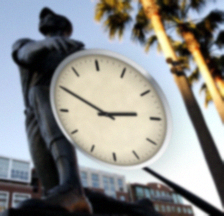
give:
2.50
